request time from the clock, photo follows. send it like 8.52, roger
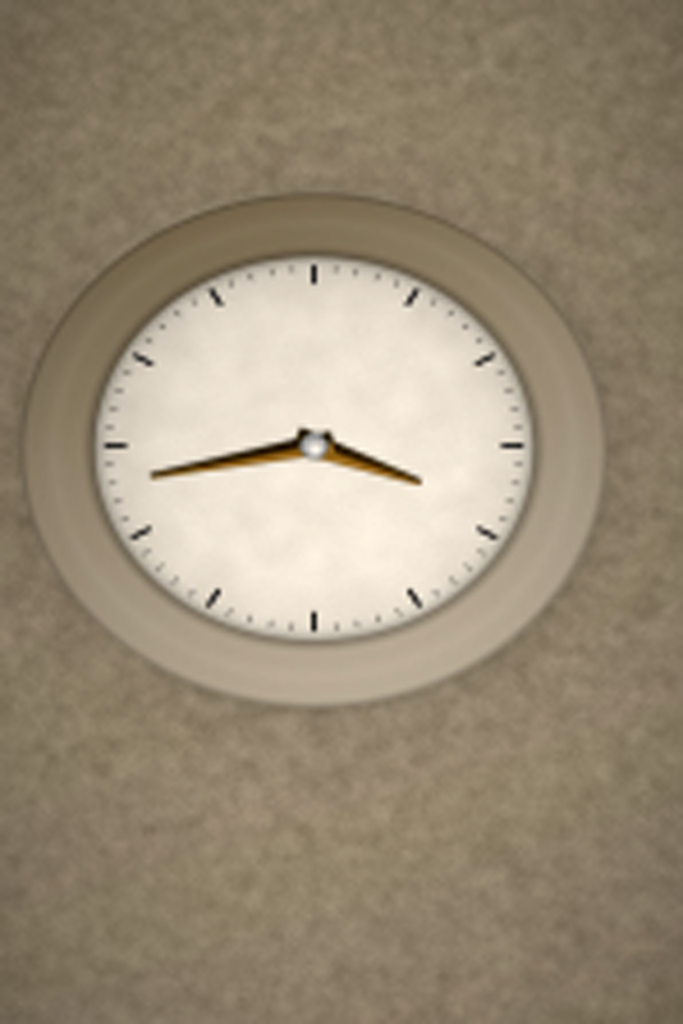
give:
3.43
